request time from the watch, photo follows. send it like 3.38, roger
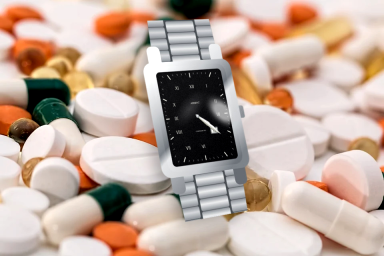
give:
4.22
